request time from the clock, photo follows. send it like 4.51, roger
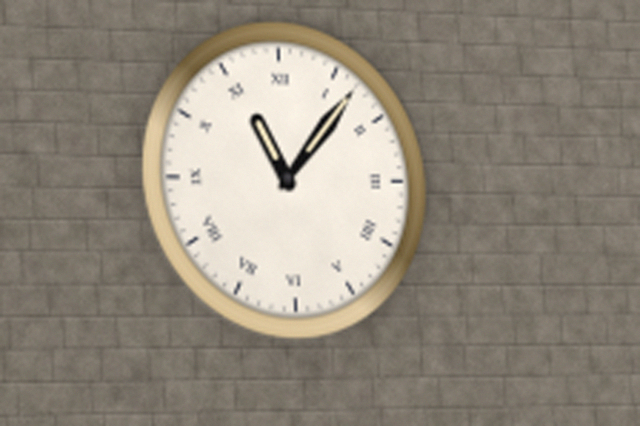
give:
11.07
